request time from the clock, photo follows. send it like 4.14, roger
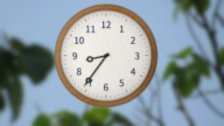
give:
8.36
